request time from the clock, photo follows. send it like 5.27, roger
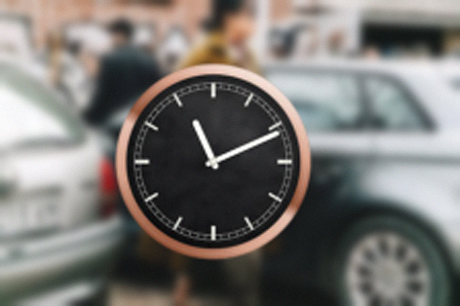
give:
11.11
